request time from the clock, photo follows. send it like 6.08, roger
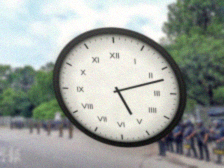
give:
5.12
